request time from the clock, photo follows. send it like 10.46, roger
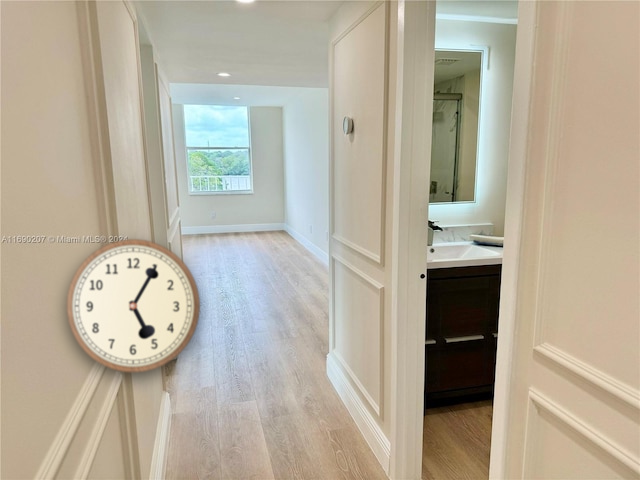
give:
5.05
